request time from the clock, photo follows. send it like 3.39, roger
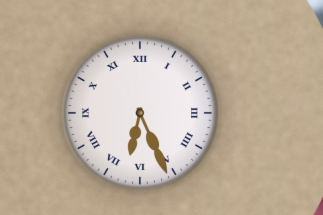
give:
6.26
